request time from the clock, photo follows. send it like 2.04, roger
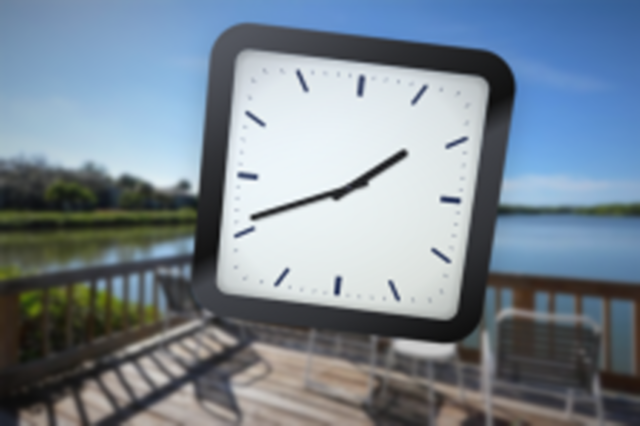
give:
1.41
